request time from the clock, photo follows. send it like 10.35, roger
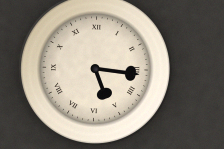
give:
5.16
